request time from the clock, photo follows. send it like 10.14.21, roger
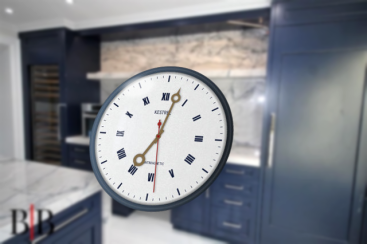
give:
7.02.29
